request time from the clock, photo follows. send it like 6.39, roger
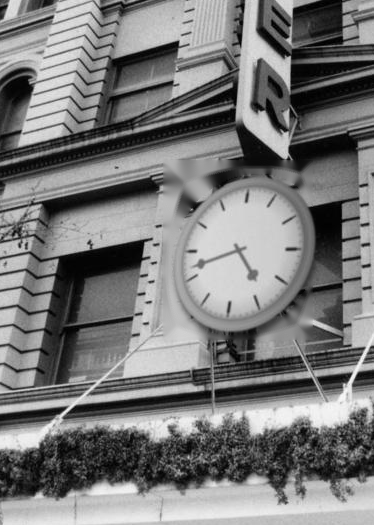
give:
4.42
